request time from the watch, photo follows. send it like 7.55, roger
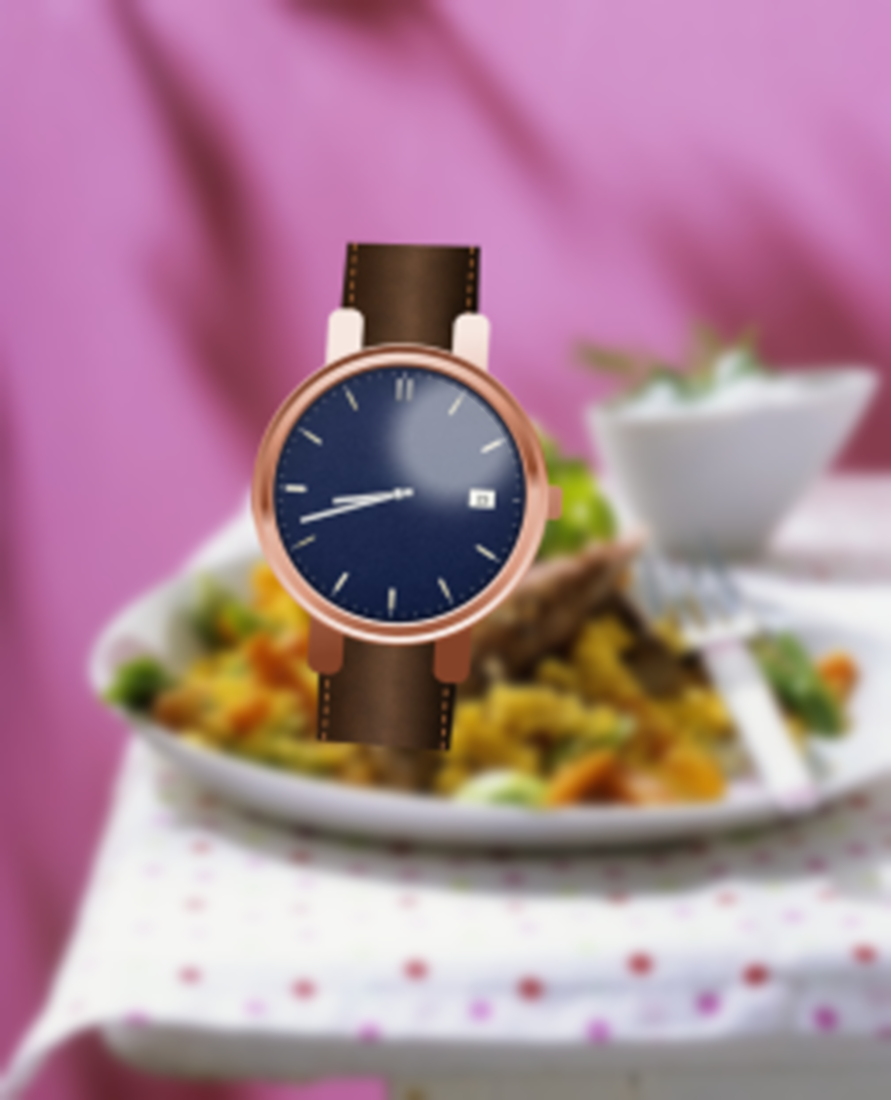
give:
8.42
